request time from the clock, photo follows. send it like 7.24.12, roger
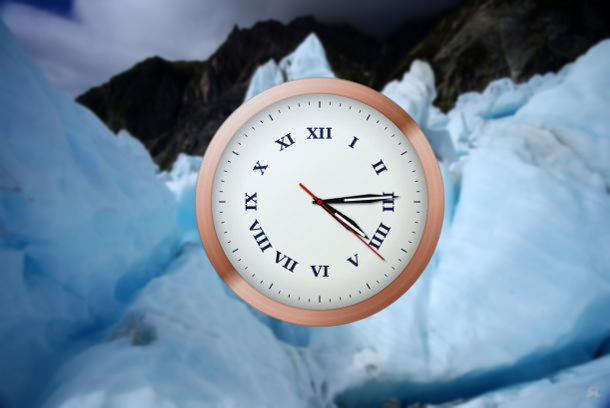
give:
4.14.22
